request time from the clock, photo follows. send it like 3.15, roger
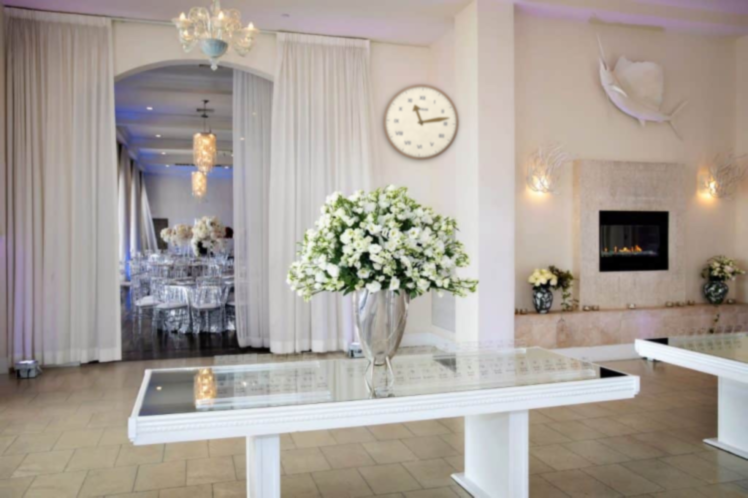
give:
11.13
